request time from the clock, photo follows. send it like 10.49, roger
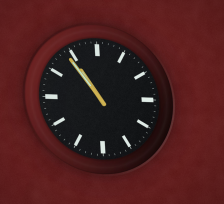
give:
10.54
